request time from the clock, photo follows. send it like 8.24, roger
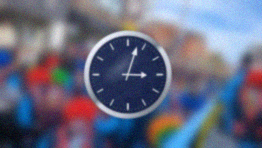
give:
3.03
